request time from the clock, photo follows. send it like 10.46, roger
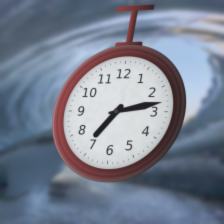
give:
7.13
